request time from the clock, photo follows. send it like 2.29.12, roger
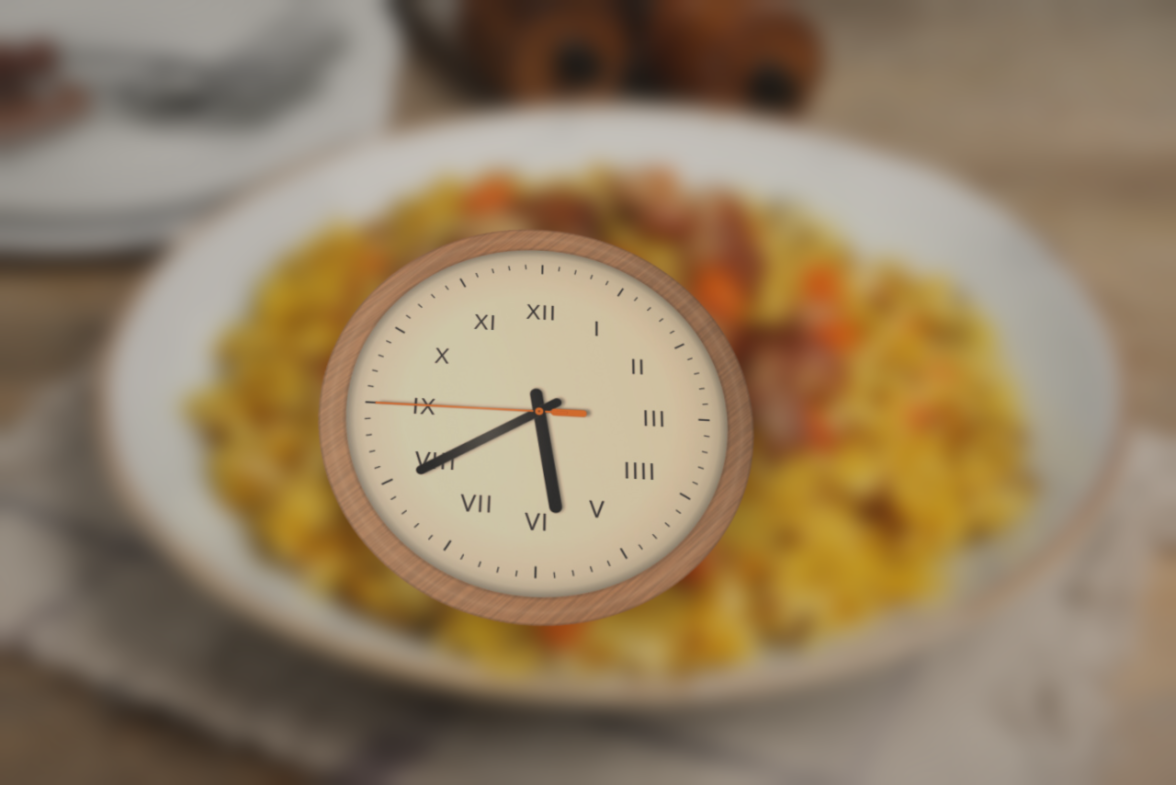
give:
5.39.45
